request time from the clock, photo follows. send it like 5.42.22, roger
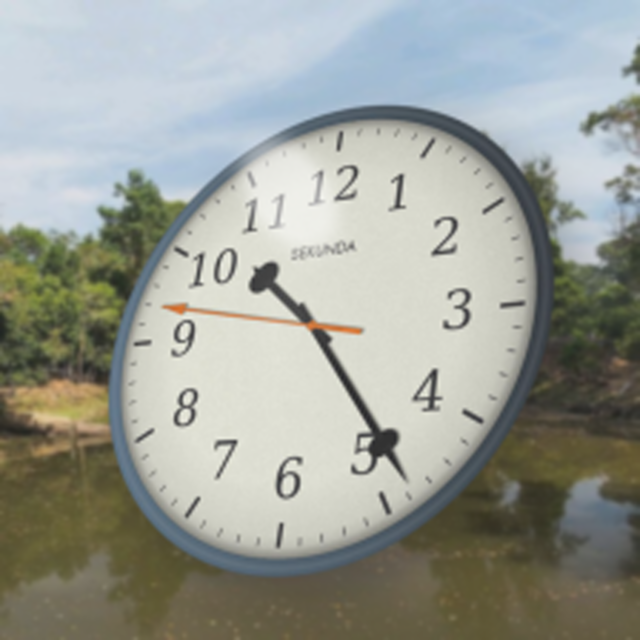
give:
10.23.47
